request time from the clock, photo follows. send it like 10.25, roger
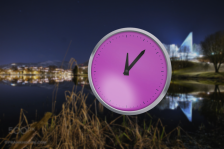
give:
12.07
